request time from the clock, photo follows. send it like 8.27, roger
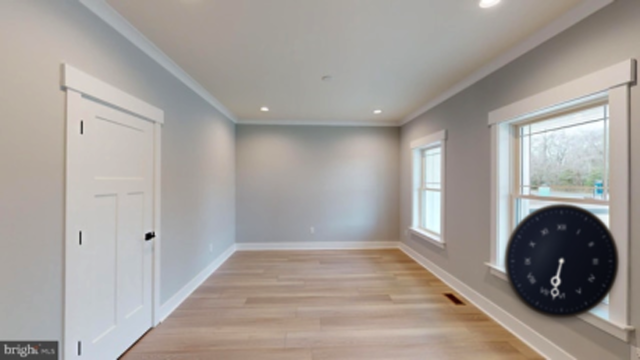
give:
6.32
